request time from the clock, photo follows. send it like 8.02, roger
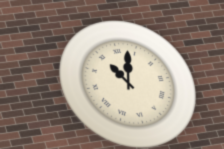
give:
11.03
